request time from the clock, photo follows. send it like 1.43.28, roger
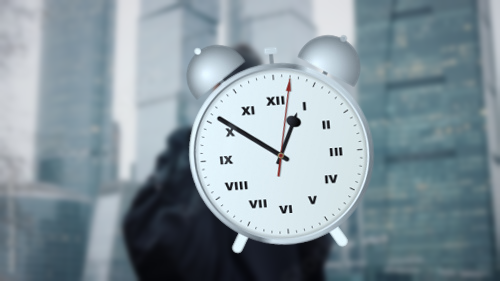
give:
12.51.02
